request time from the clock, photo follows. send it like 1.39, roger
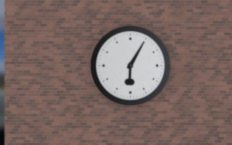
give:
6.05
